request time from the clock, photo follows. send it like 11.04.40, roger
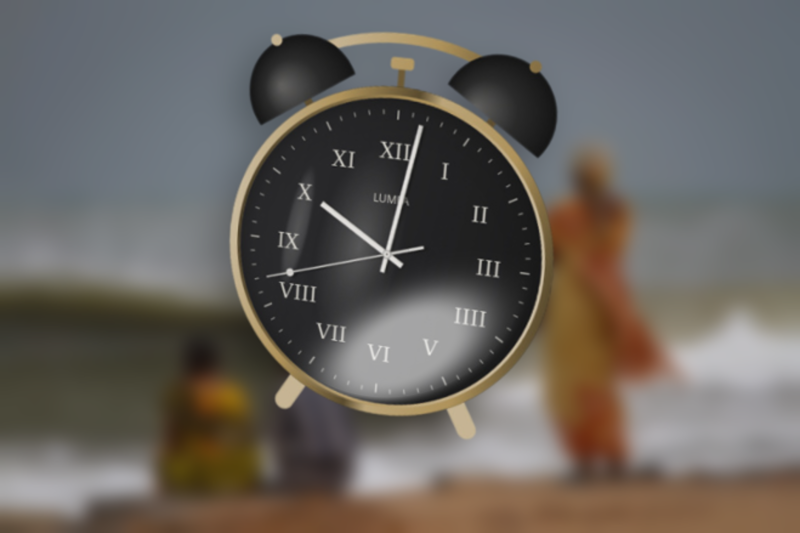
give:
10.01.42
